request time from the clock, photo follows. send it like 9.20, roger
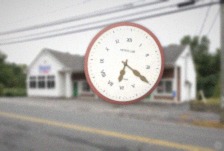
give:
6.20
